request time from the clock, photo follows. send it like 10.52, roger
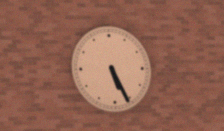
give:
5.26
